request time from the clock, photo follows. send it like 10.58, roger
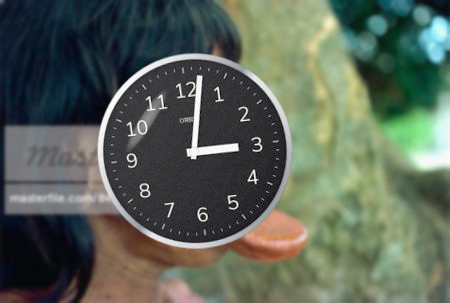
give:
3.02
